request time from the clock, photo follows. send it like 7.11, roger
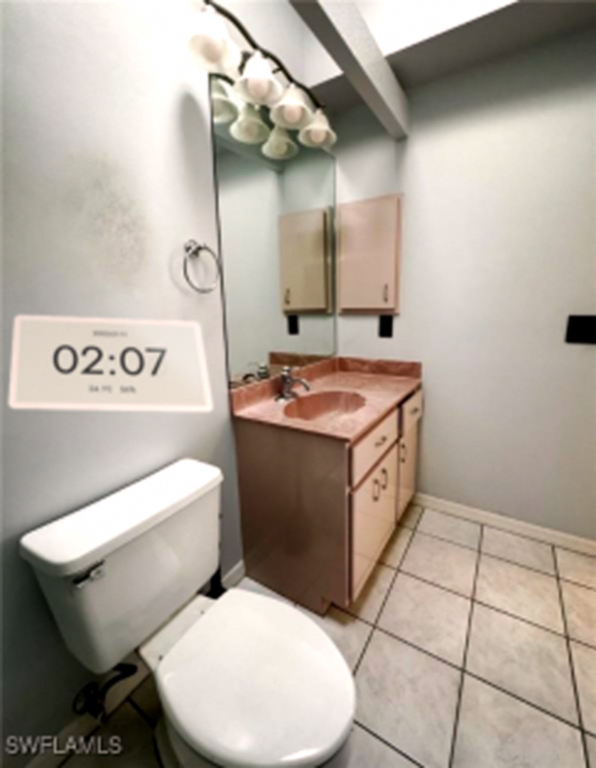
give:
2.07
